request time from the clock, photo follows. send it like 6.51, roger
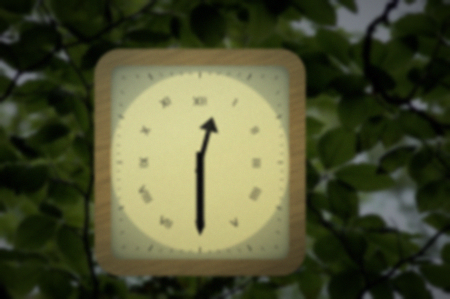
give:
12.30
